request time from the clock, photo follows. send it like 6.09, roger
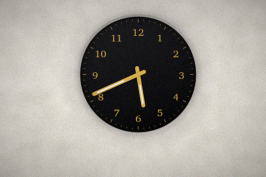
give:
5.41
